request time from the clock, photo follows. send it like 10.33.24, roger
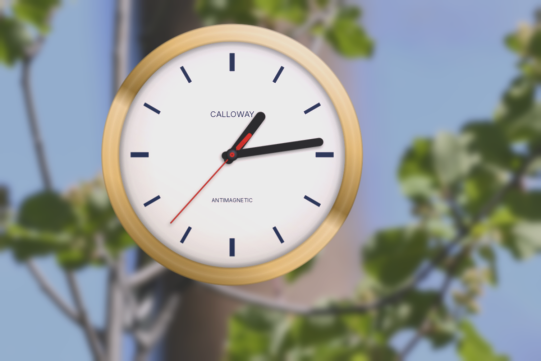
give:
1.13.37
